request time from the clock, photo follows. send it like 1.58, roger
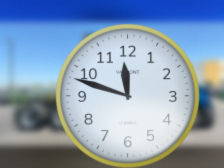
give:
11.48
